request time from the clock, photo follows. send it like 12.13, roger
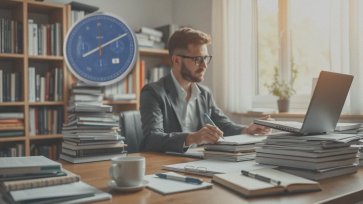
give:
8.11
